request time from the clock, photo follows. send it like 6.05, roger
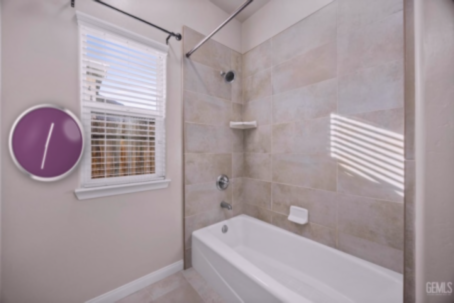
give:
12.32
